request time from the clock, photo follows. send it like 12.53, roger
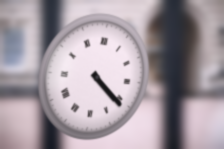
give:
4.21
